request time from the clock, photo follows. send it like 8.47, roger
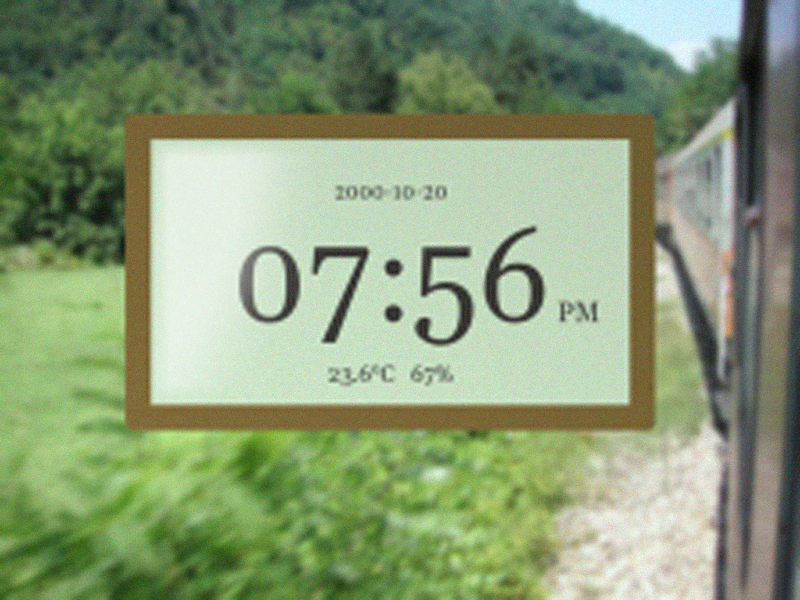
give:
7.56
